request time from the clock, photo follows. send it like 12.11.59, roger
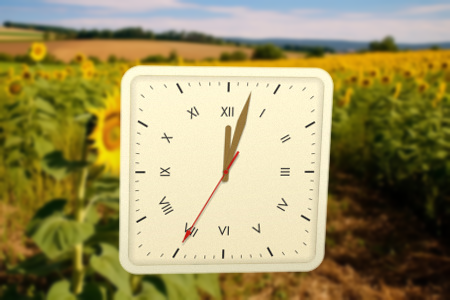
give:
12.02.35
